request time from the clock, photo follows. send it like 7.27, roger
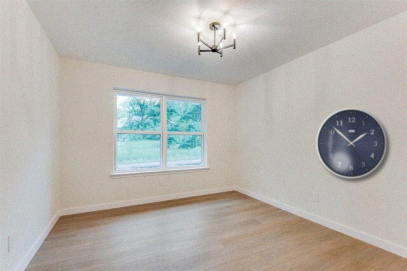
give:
1.52
